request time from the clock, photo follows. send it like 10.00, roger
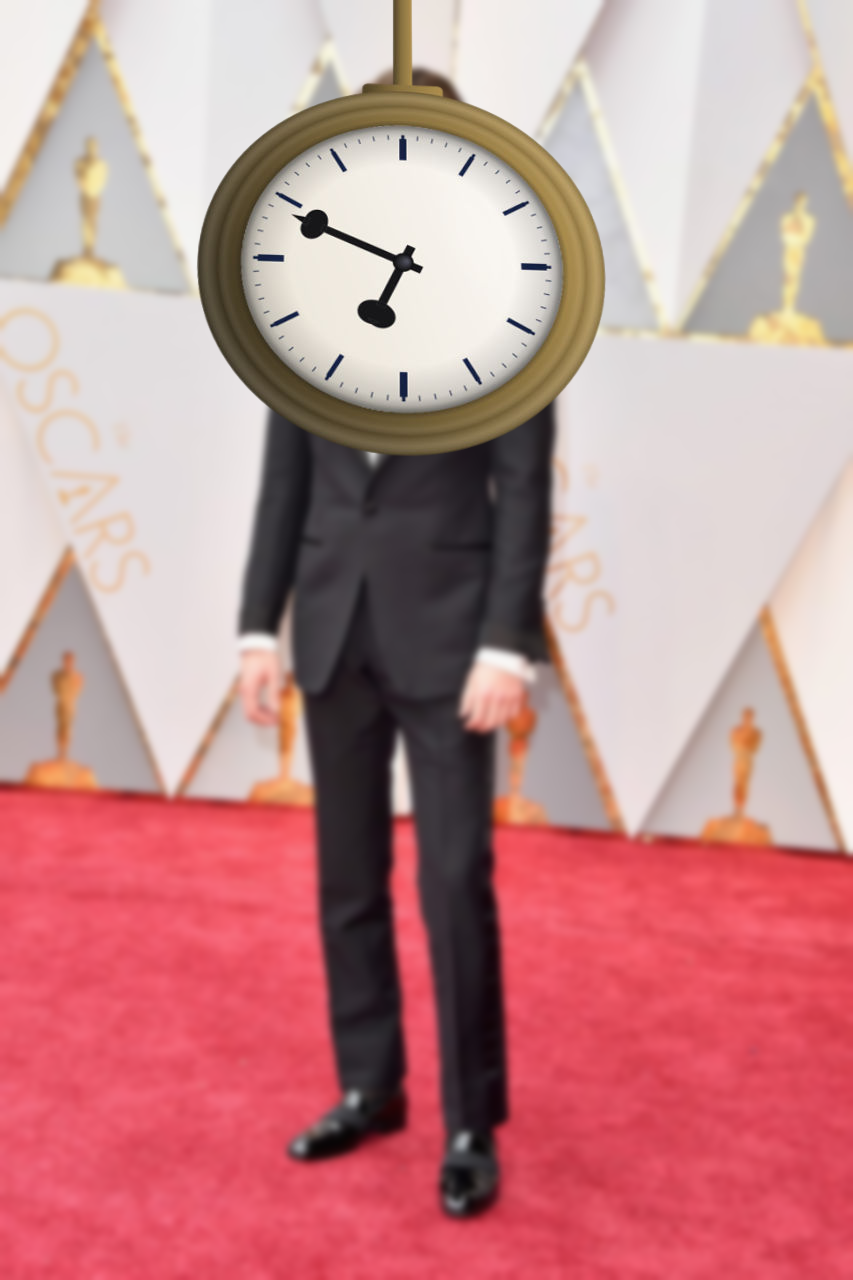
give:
6.49
